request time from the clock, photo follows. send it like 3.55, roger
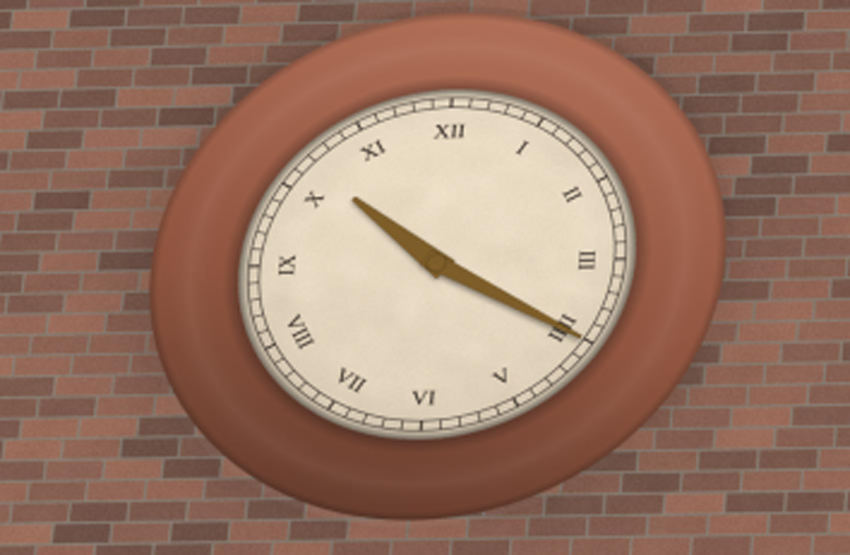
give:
10.20
